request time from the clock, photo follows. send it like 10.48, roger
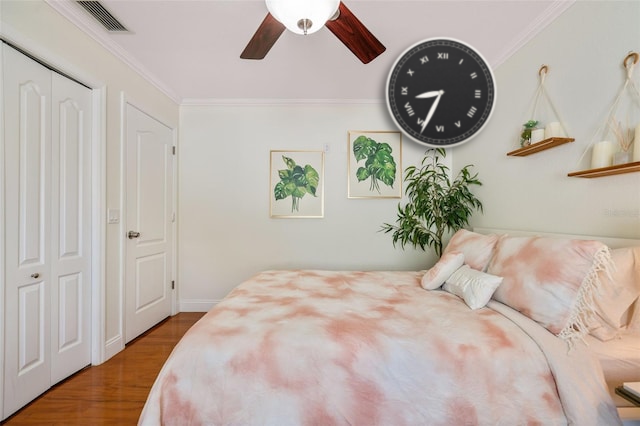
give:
8.34
